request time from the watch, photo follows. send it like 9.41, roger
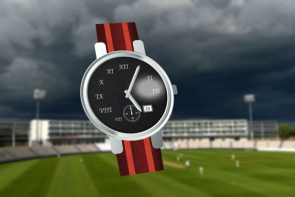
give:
5.05
